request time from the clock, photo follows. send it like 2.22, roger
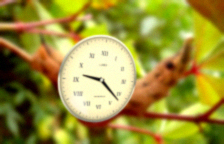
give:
9.22
